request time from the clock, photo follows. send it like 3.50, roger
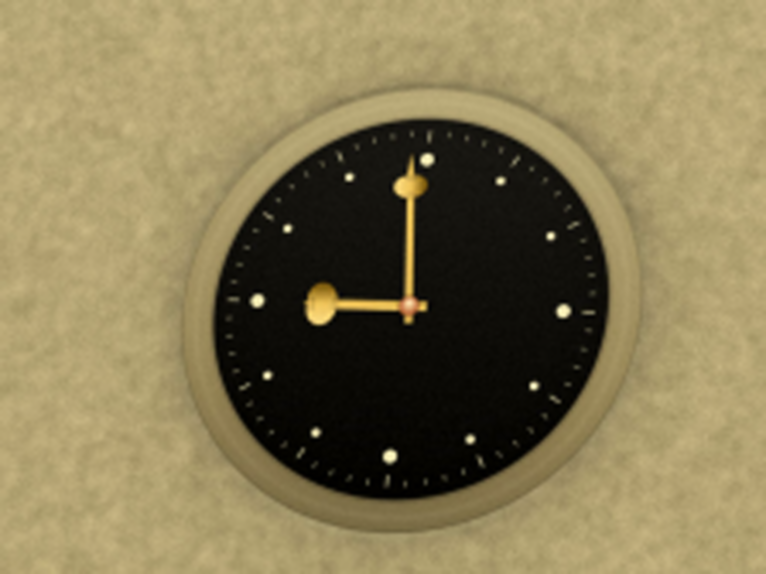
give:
8.59
